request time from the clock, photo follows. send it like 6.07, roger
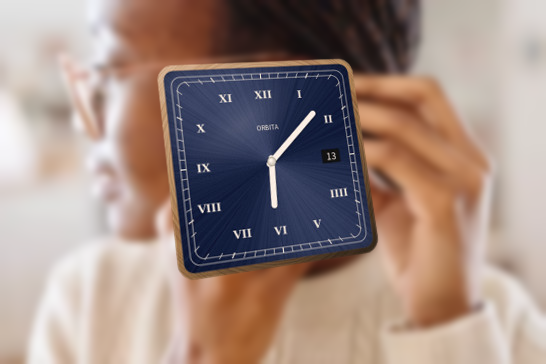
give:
6.08
